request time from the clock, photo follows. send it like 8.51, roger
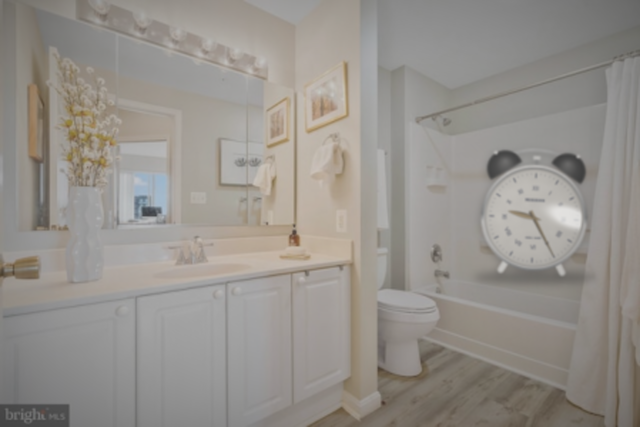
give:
9.25
